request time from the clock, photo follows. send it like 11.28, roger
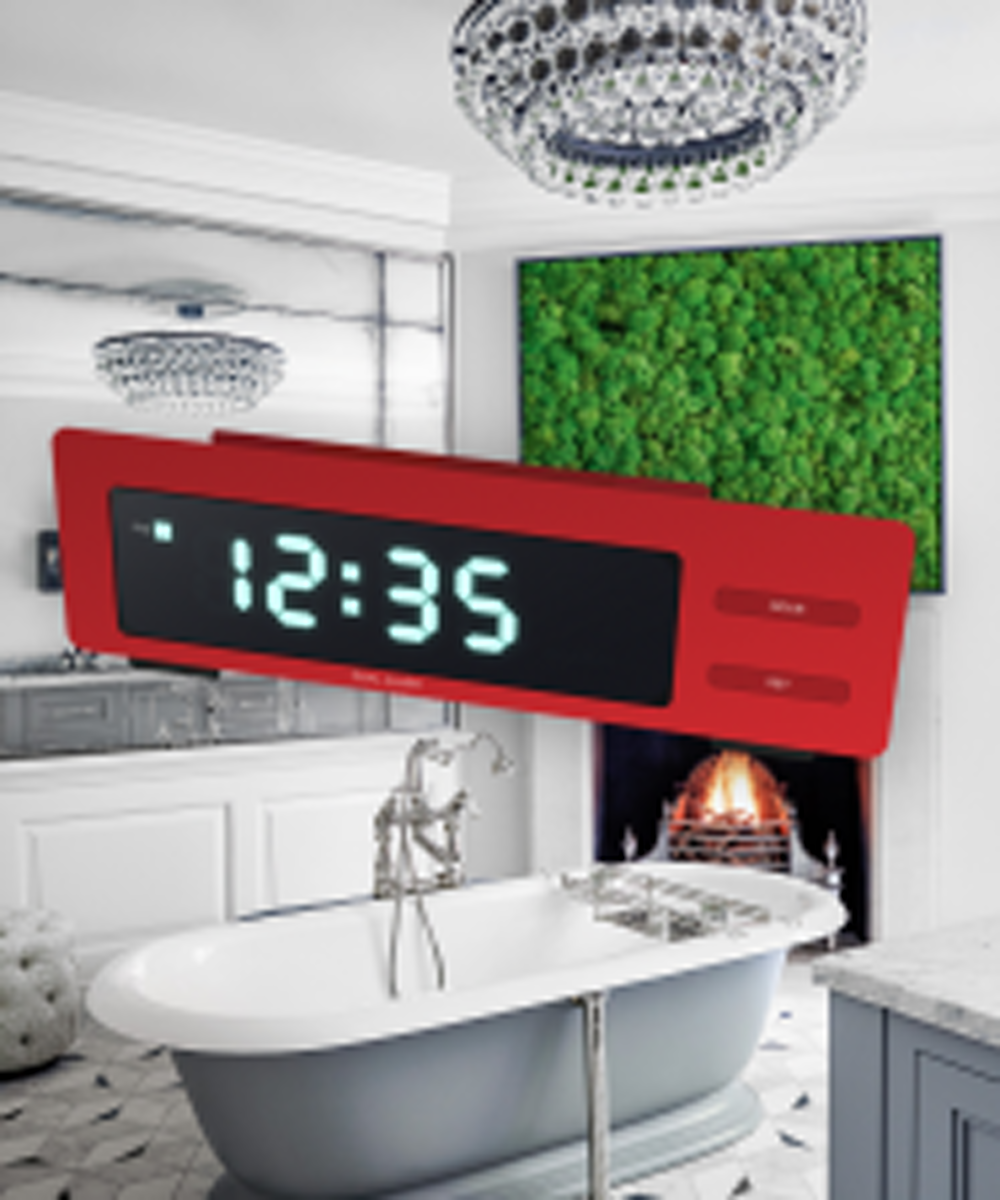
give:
12.35
